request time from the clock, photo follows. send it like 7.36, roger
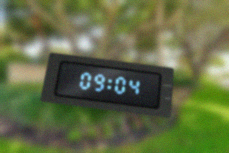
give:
9.04
